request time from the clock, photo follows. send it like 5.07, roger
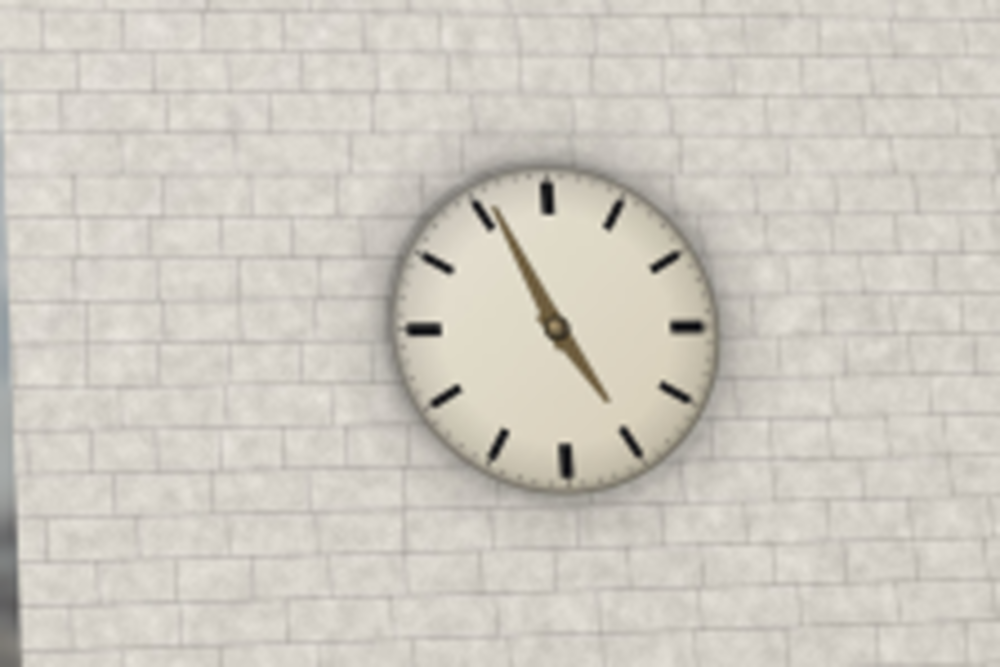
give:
4.56
